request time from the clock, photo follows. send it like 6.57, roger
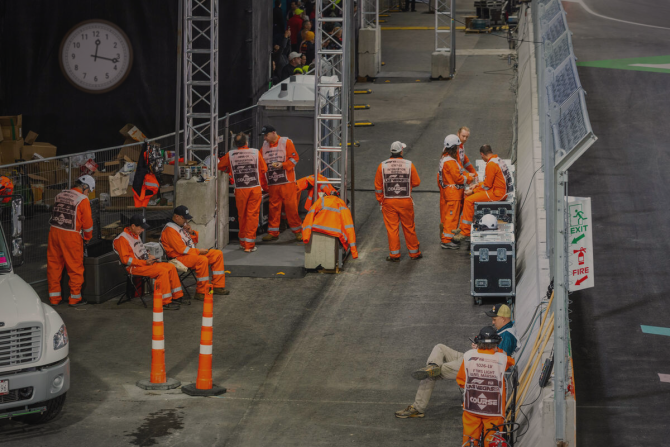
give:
12.17
